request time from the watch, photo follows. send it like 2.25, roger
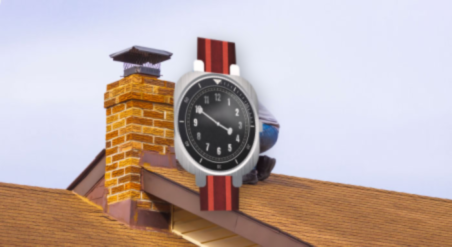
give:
3.50
